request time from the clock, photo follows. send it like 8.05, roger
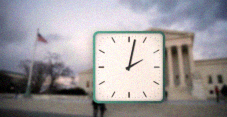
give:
2.02
